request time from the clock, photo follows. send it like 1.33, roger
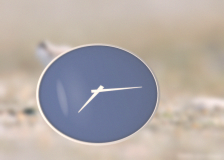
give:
7.14
